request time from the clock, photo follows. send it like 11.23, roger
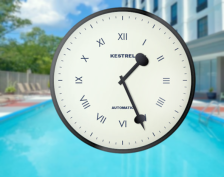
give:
1.26
